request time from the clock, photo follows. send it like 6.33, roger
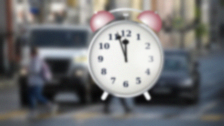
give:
11.57
